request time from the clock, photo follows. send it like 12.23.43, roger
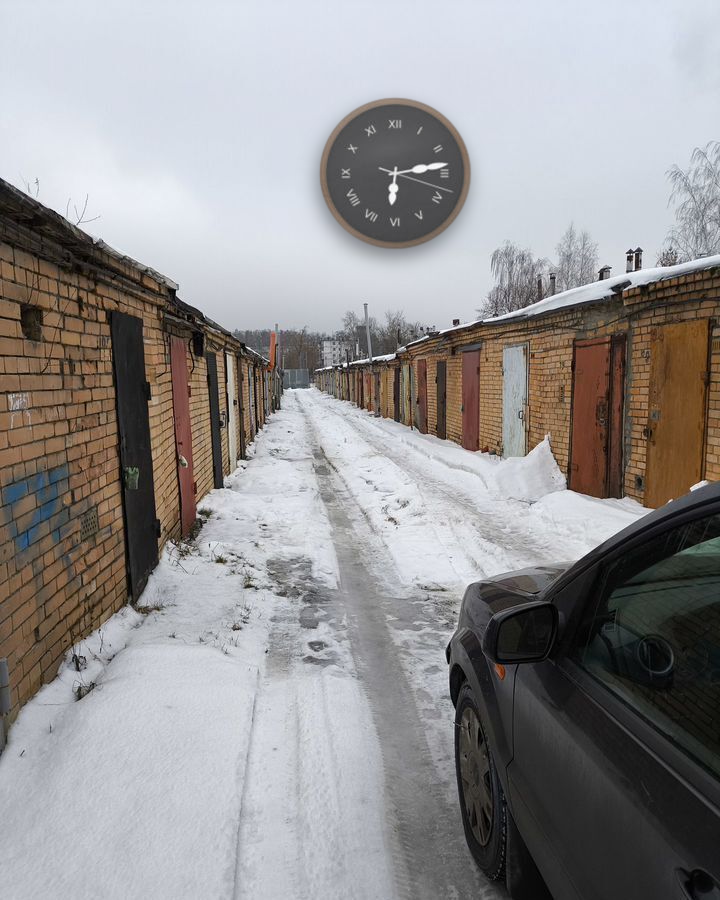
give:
6.13.18
